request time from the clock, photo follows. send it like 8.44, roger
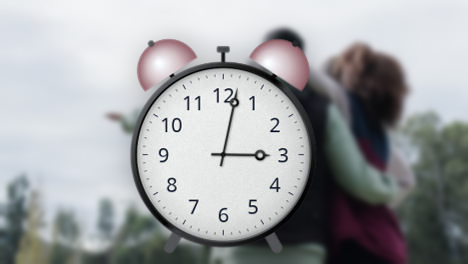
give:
3.02
